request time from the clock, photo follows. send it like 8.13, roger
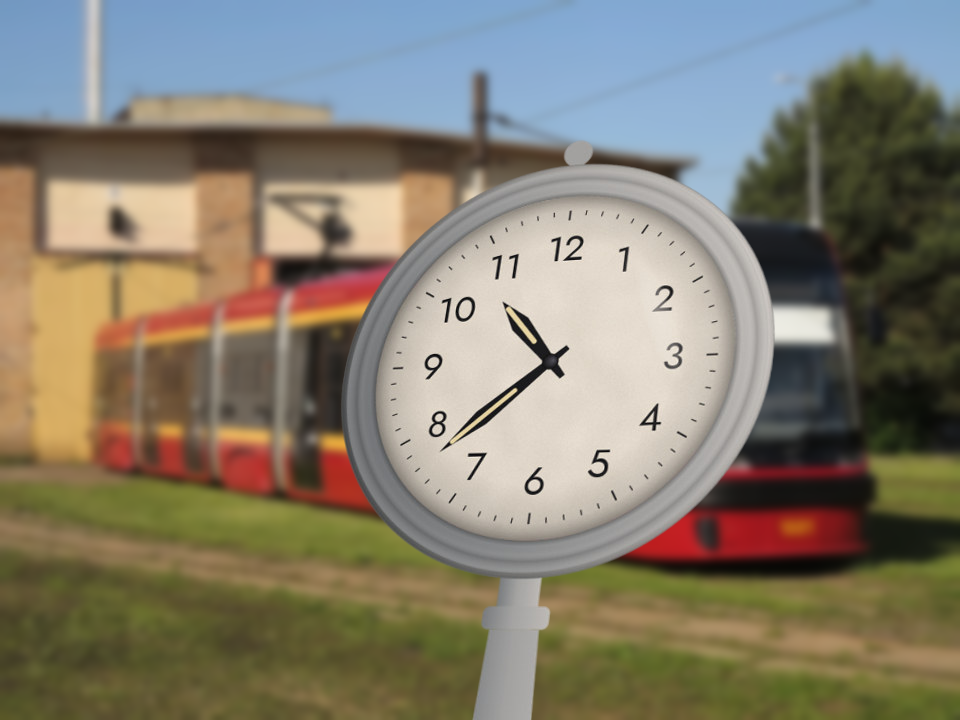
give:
10.38
